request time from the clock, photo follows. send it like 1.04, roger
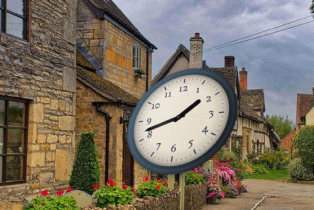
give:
1.42
